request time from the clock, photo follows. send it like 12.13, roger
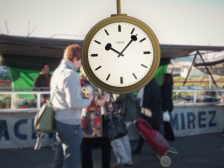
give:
10.07
